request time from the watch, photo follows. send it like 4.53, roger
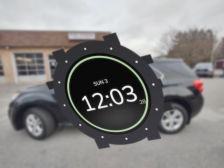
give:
12.03
